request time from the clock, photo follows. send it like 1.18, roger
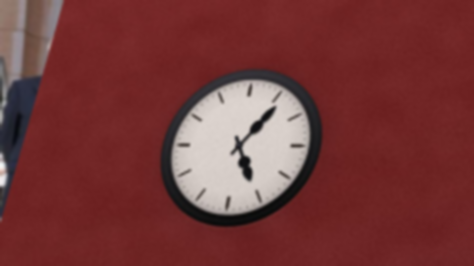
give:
5.06
